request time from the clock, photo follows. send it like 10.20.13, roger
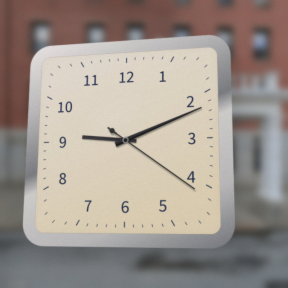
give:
9.11.21
